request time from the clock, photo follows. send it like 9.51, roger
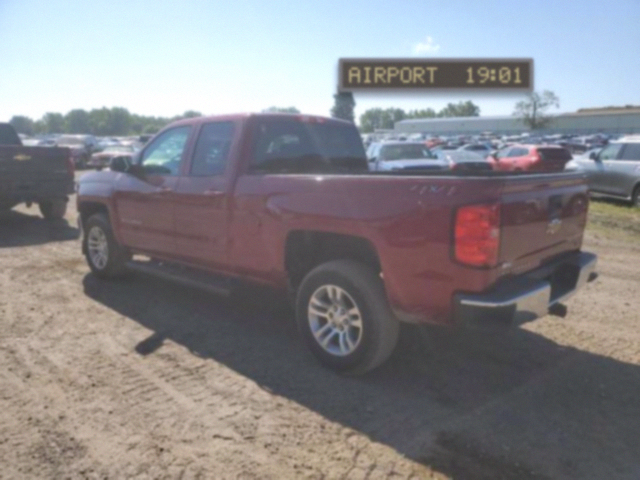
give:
19.01
